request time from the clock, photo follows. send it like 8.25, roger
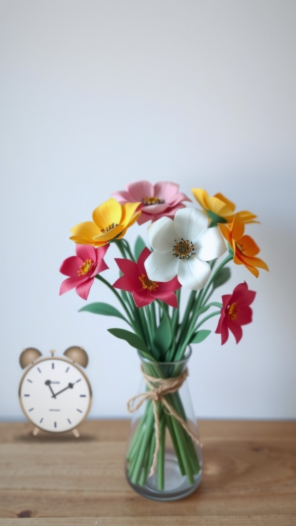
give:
11.10
